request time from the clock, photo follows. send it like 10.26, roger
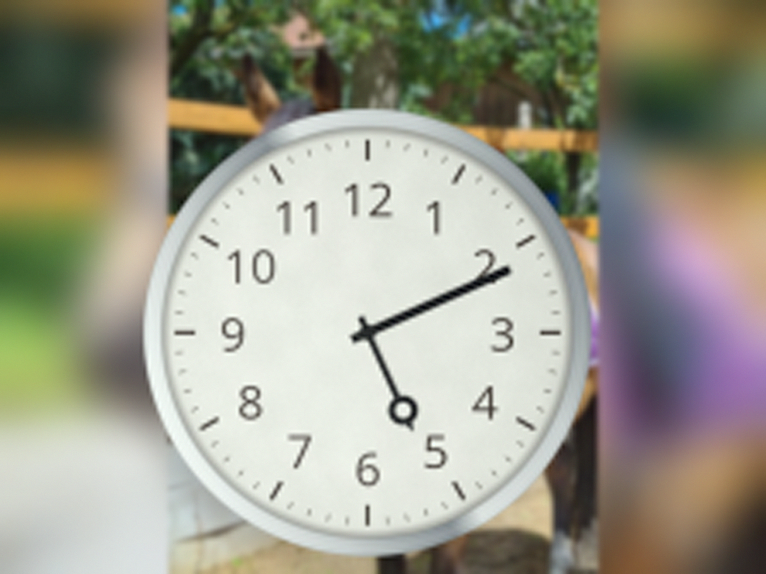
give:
5.11
